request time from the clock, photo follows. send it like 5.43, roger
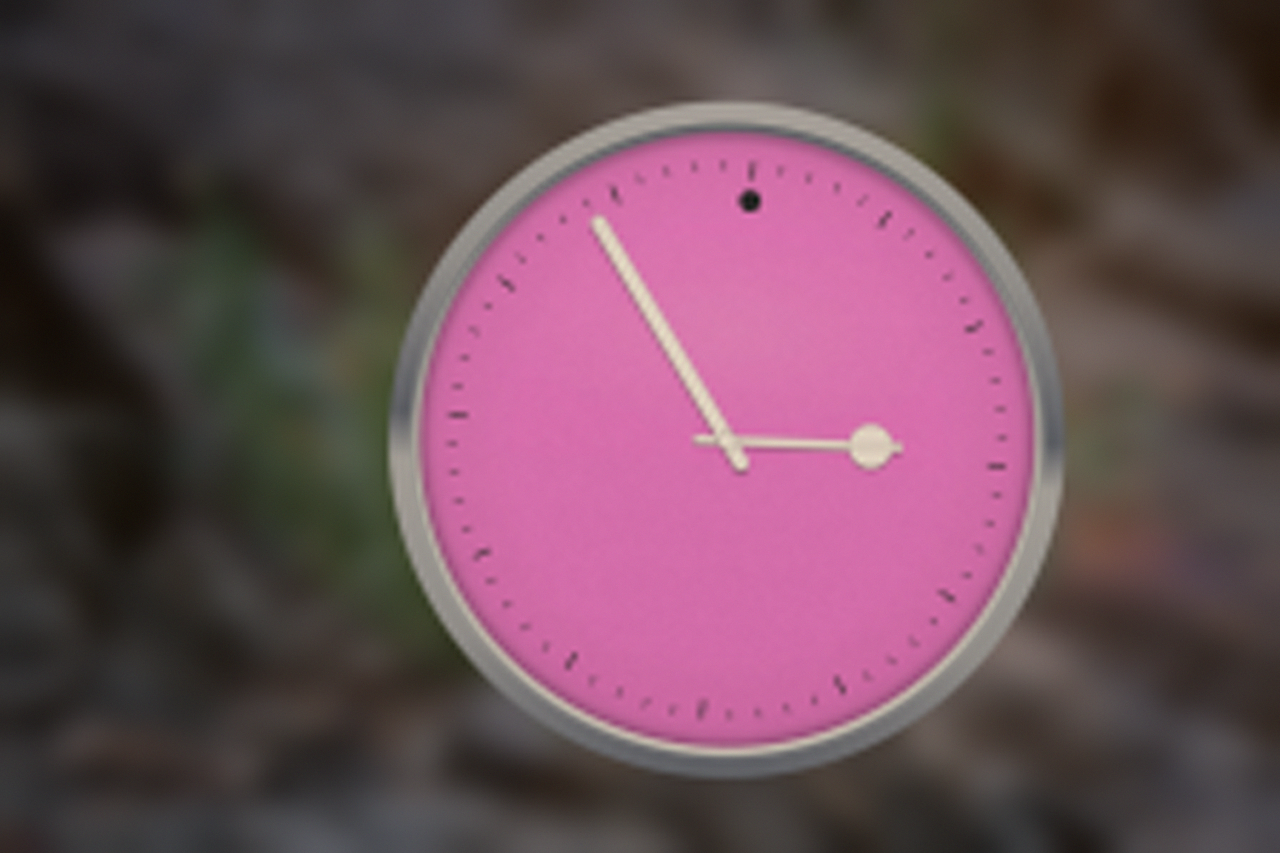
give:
2.54
